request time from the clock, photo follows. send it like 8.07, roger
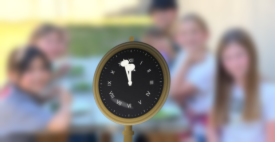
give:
11.57
